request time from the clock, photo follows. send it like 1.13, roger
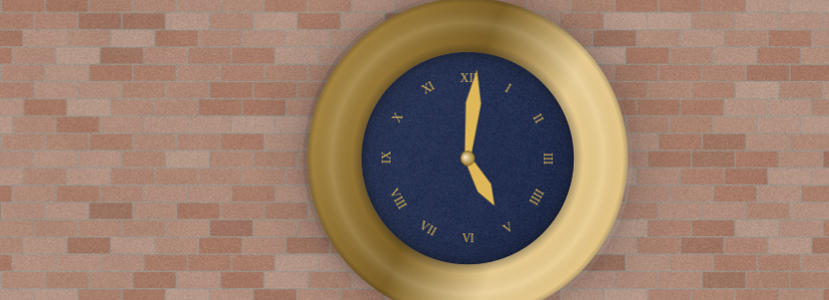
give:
5.01
